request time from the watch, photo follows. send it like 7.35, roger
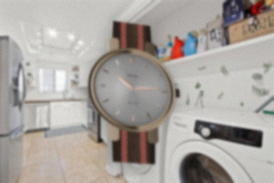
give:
10.14
